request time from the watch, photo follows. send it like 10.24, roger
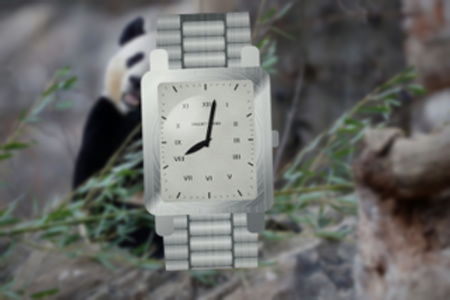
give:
8.02
